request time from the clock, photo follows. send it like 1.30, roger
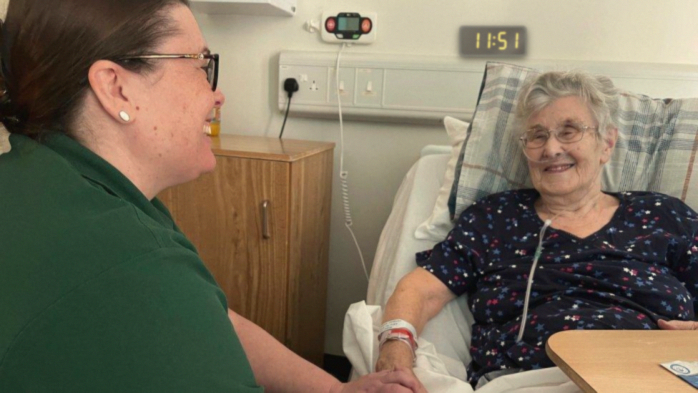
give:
11.51
